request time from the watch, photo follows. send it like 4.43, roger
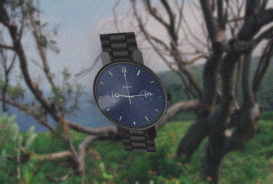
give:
9.14
